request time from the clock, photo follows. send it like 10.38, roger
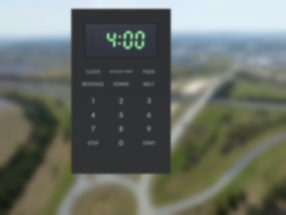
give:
4.00
